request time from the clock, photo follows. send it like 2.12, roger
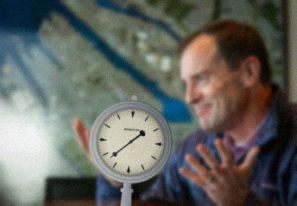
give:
1.38
